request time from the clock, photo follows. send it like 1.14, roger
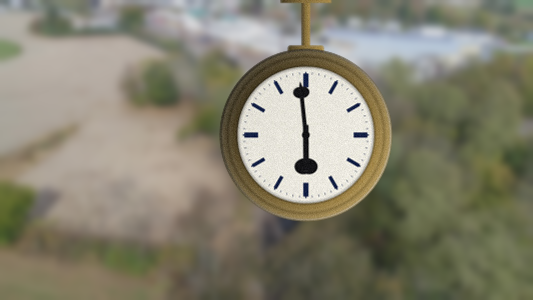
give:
5.59
